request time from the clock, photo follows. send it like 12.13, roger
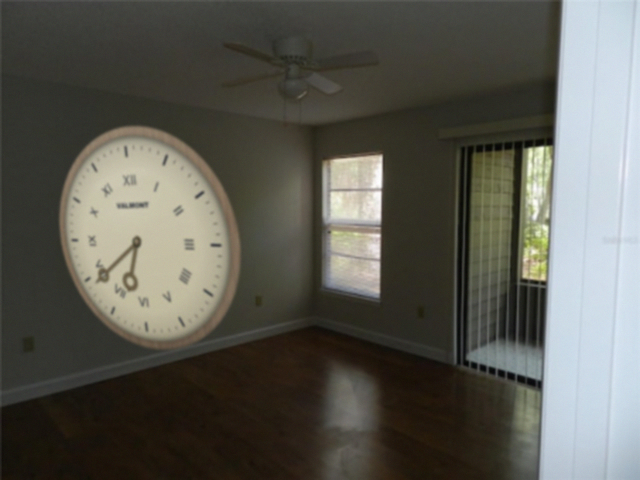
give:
6.39
